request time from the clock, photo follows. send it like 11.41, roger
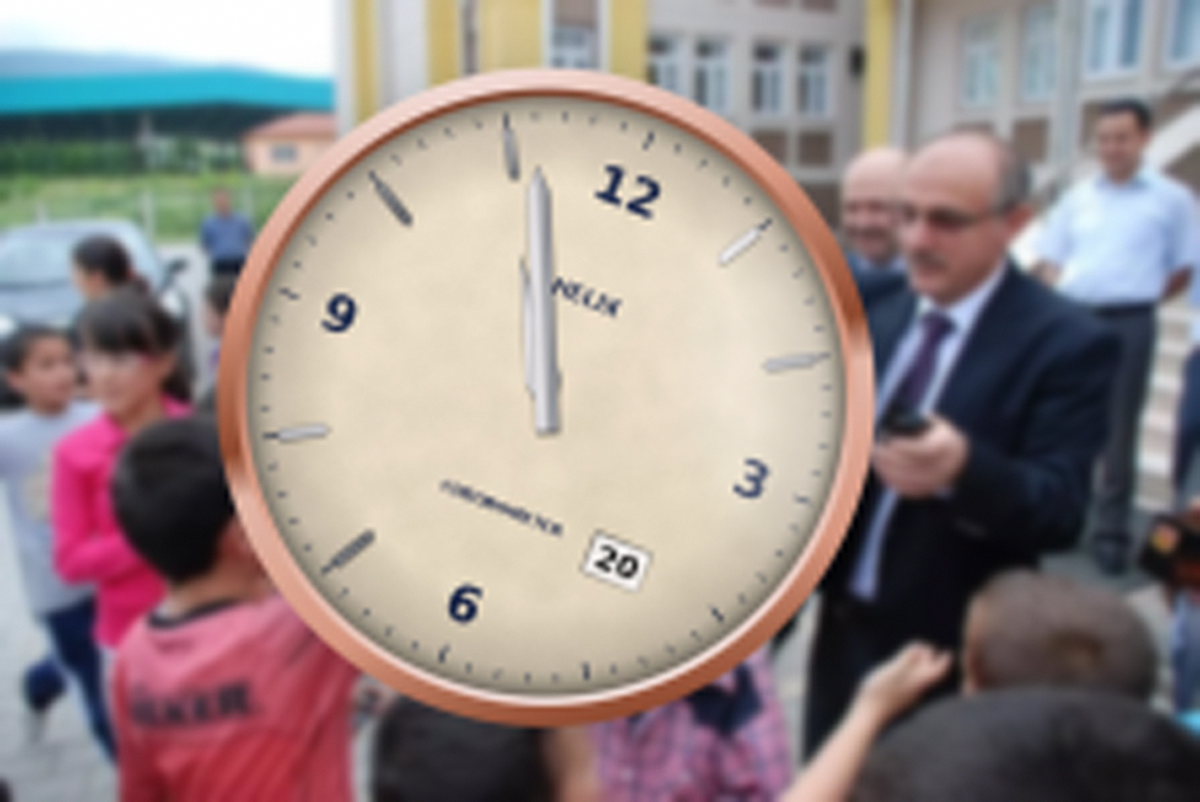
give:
10.56
